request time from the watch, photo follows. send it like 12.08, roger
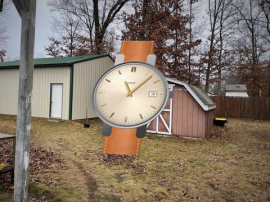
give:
11.07
